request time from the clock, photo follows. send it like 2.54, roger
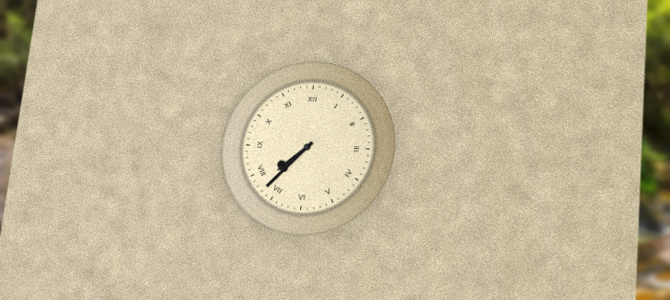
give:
7.37
